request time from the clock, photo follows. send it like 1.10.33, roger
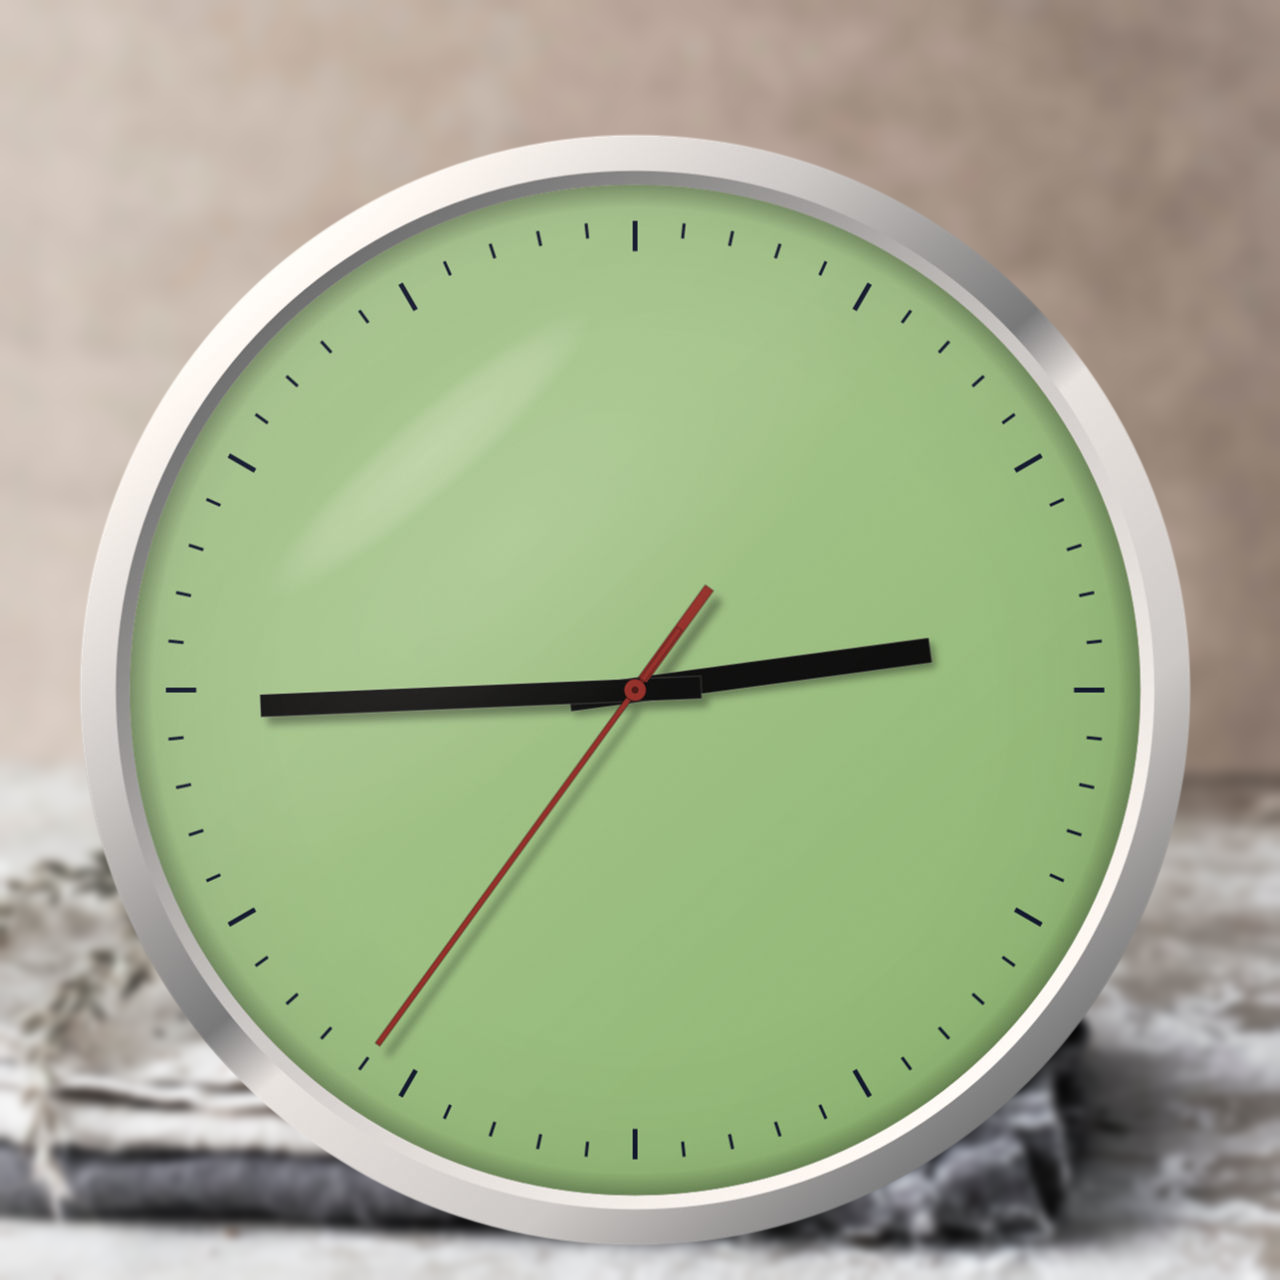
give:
2.44.36
